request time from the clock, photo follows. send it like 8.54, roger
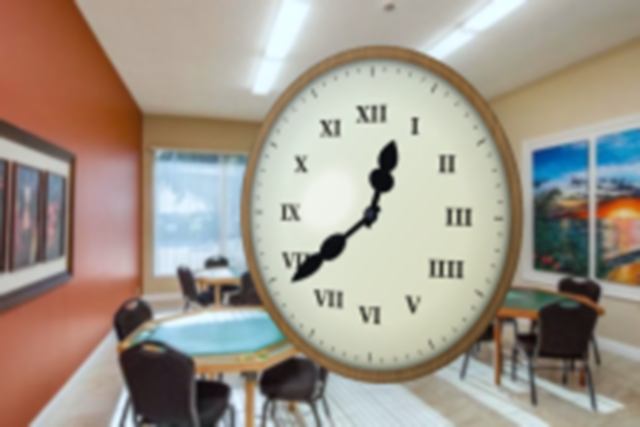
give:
12.39
